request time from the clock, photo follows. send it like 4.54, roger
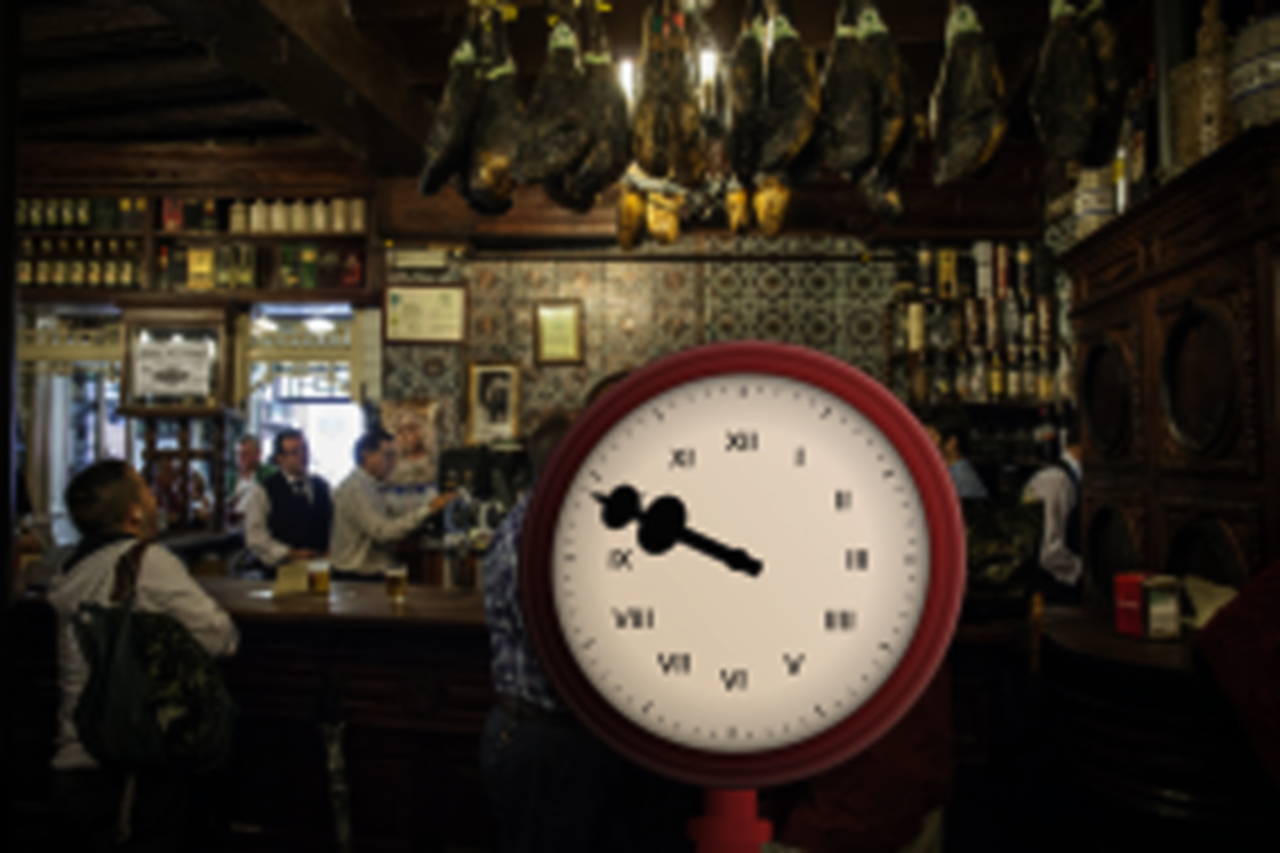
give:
9.49
